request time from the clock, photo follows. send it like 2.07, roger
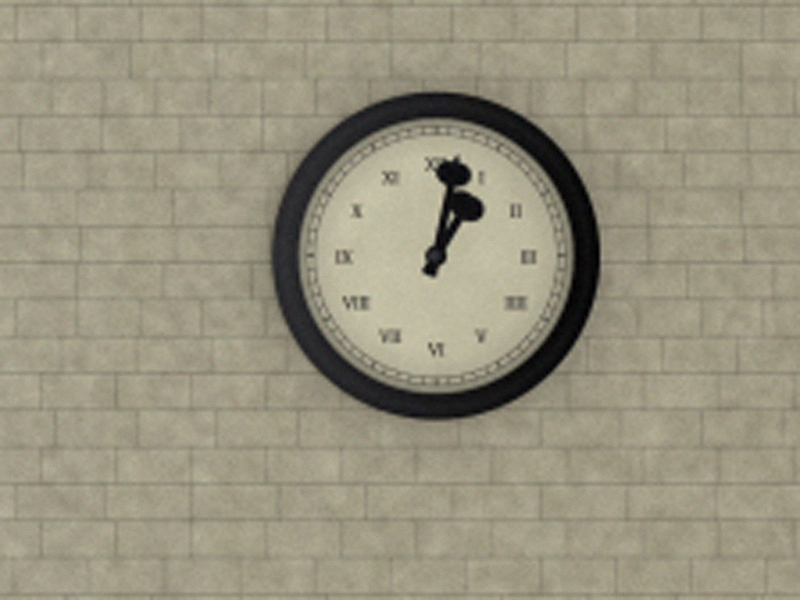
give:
1.02
